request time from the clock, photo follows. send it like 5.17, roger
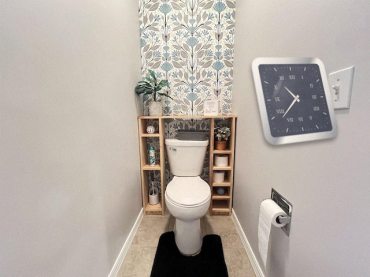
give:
10.38
